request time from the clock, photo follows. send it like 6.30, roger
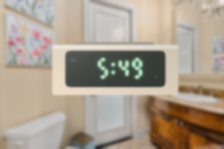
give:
5.49
